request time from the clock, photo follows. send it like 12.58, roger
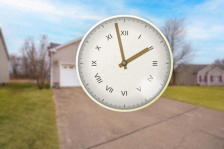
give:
1.58
